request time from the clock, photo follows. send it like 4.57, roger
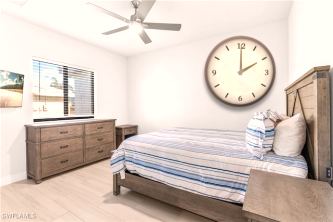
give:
2.00
